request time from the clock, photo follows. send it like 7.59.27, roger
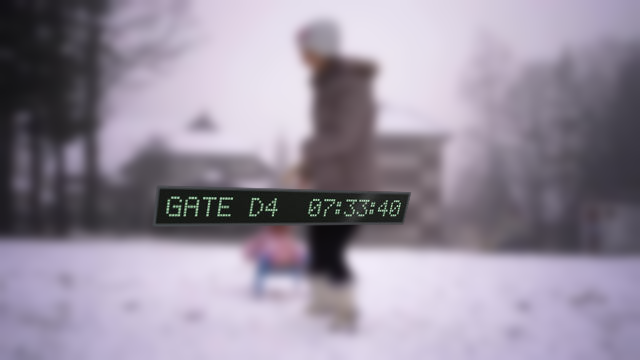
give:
7.33.40
